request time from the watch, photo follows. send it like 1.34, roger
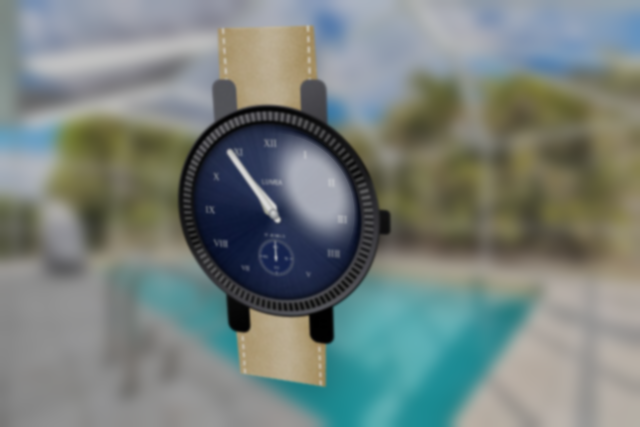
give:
10.54
